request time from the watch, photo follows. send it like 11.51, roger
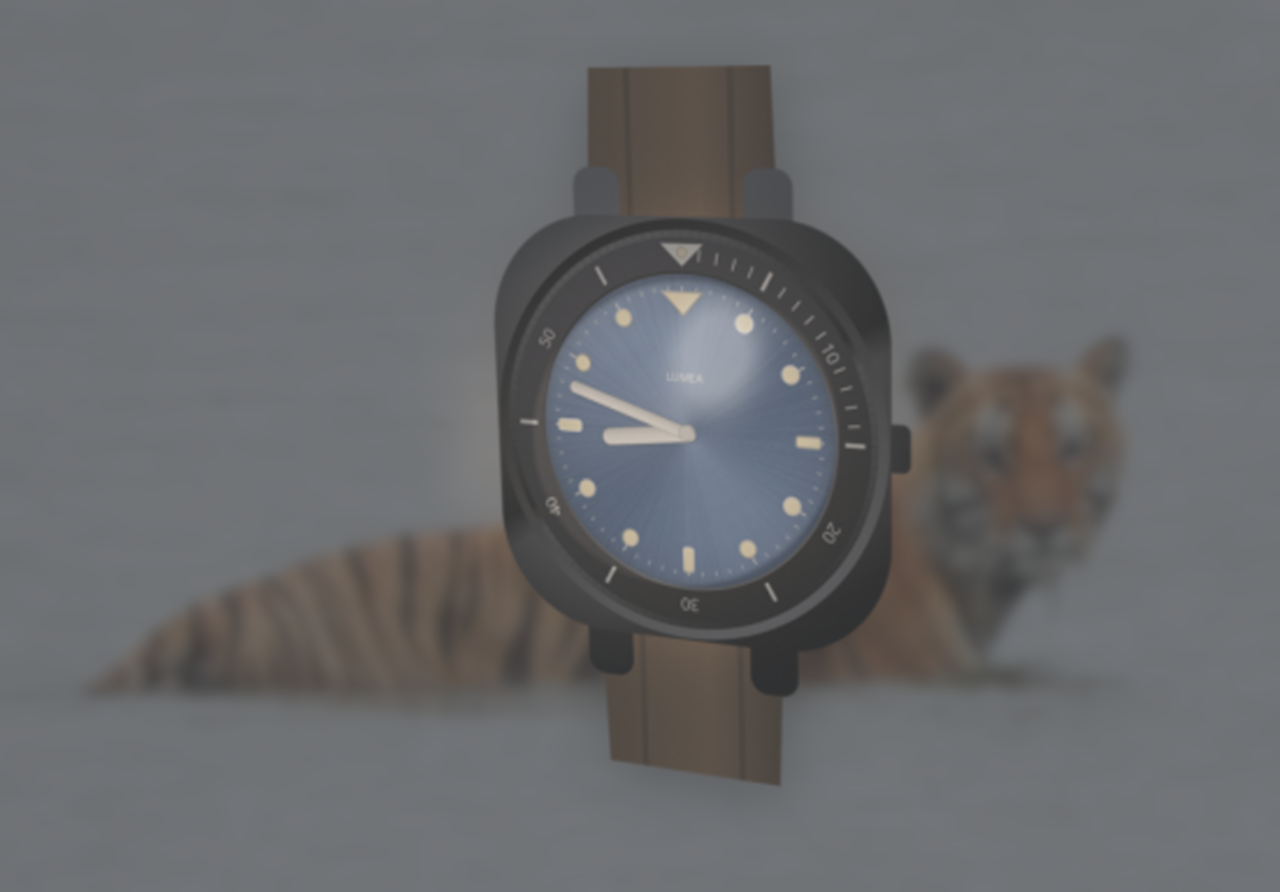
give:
8.48
